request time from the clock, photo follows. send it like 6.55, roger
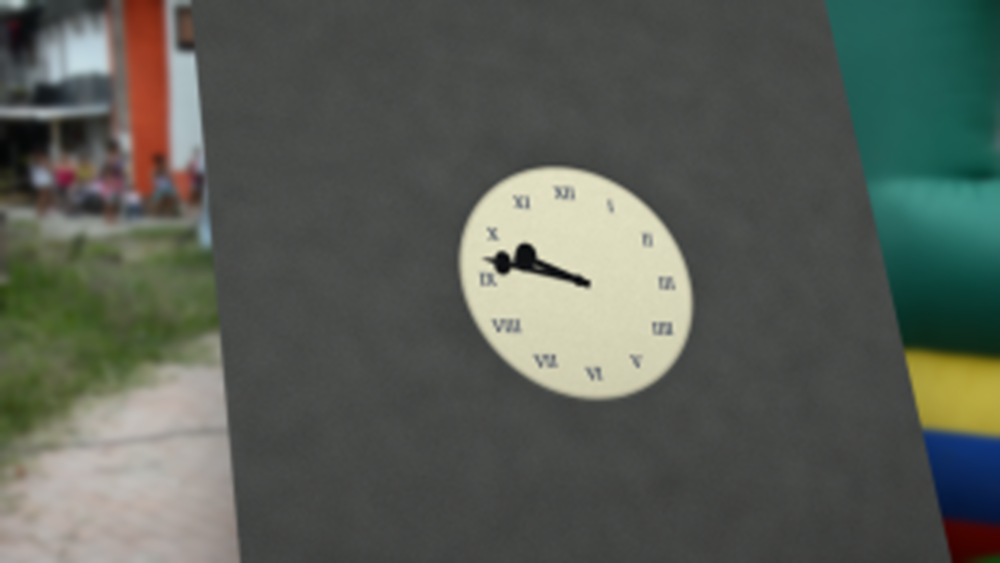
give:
9.47
